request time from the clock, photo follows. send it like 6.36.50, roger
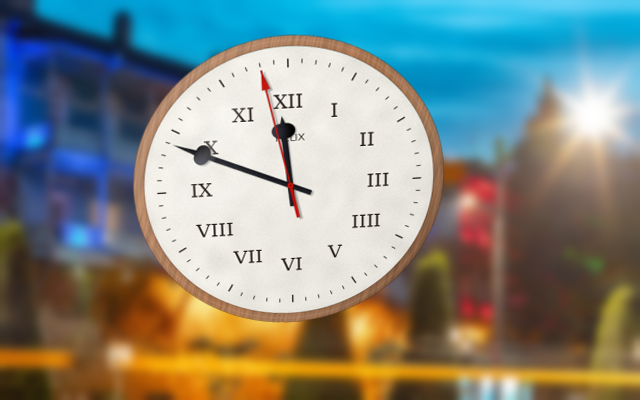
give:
11.48.58
